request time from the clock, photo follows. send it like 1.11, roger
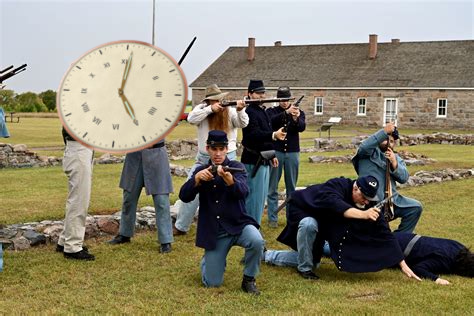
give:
5.01
